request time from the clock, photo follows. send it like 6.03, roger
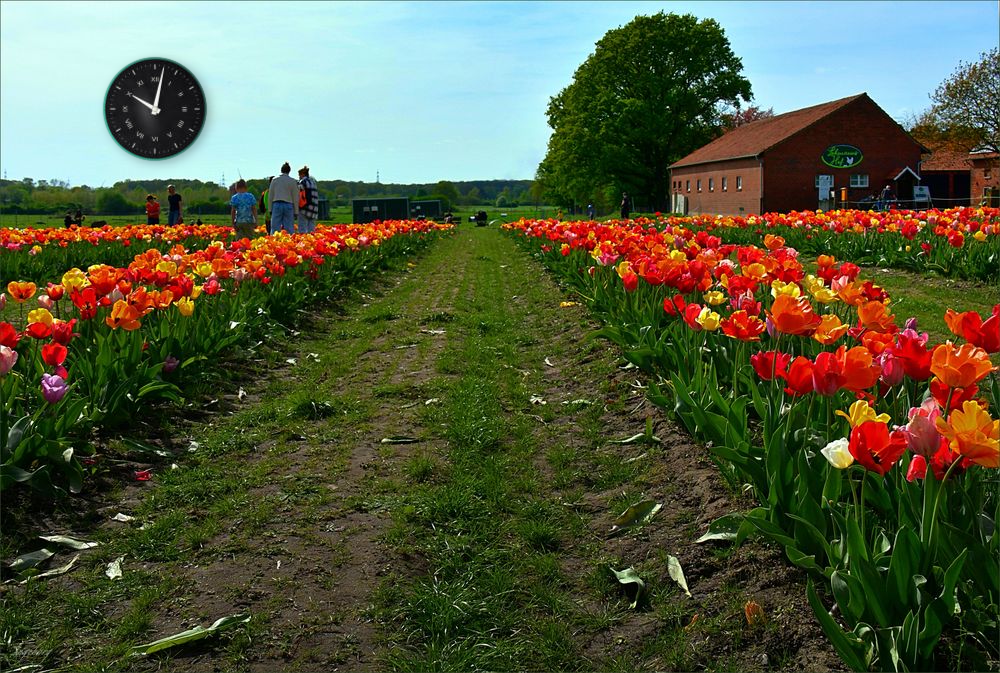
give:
10.02
